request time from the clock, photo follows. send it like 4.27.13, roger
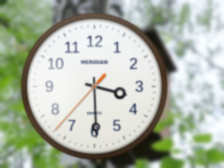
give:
3.29.37
